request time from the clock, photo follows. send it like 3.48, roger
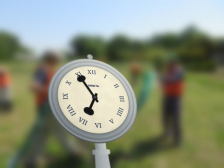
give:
6.55
